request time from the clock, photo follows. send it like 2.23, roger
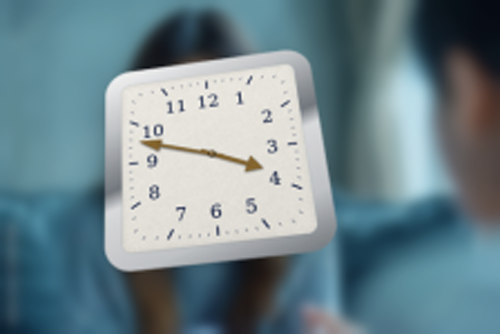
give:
3.48
